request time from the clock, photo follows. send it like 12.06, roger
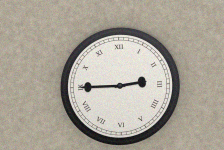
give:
2.45
